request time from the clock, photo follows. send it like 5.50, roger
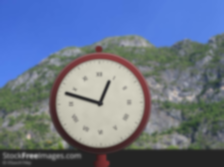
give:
12.48
